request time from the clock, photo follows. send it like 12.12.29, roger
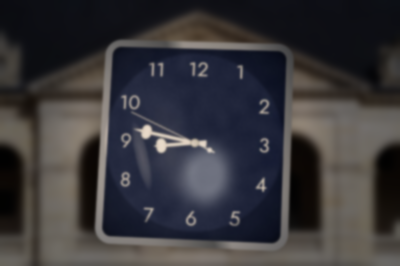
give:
8.46.49
